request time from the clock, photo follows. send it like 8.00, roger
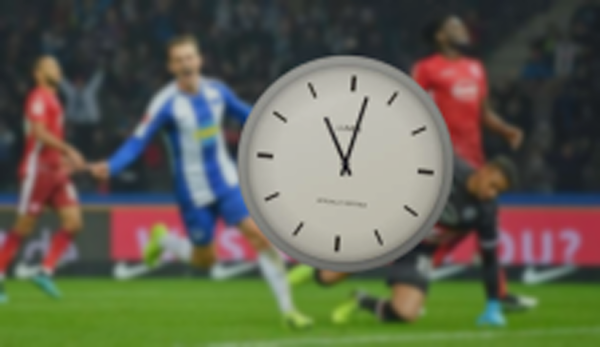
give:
11.02
